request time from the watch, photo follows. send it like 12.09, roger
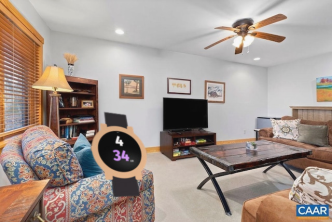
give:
4.34
